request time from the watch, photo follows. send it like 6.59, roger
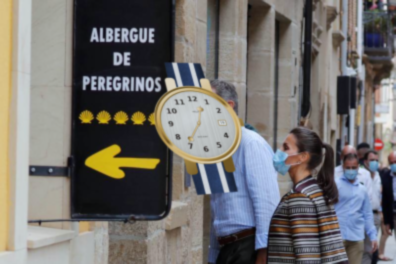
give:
12.36
